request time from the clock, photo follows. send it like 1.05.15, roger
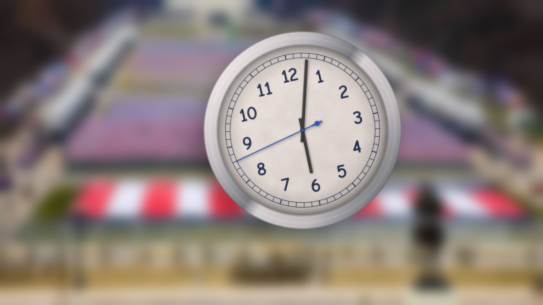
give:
6.02.43
